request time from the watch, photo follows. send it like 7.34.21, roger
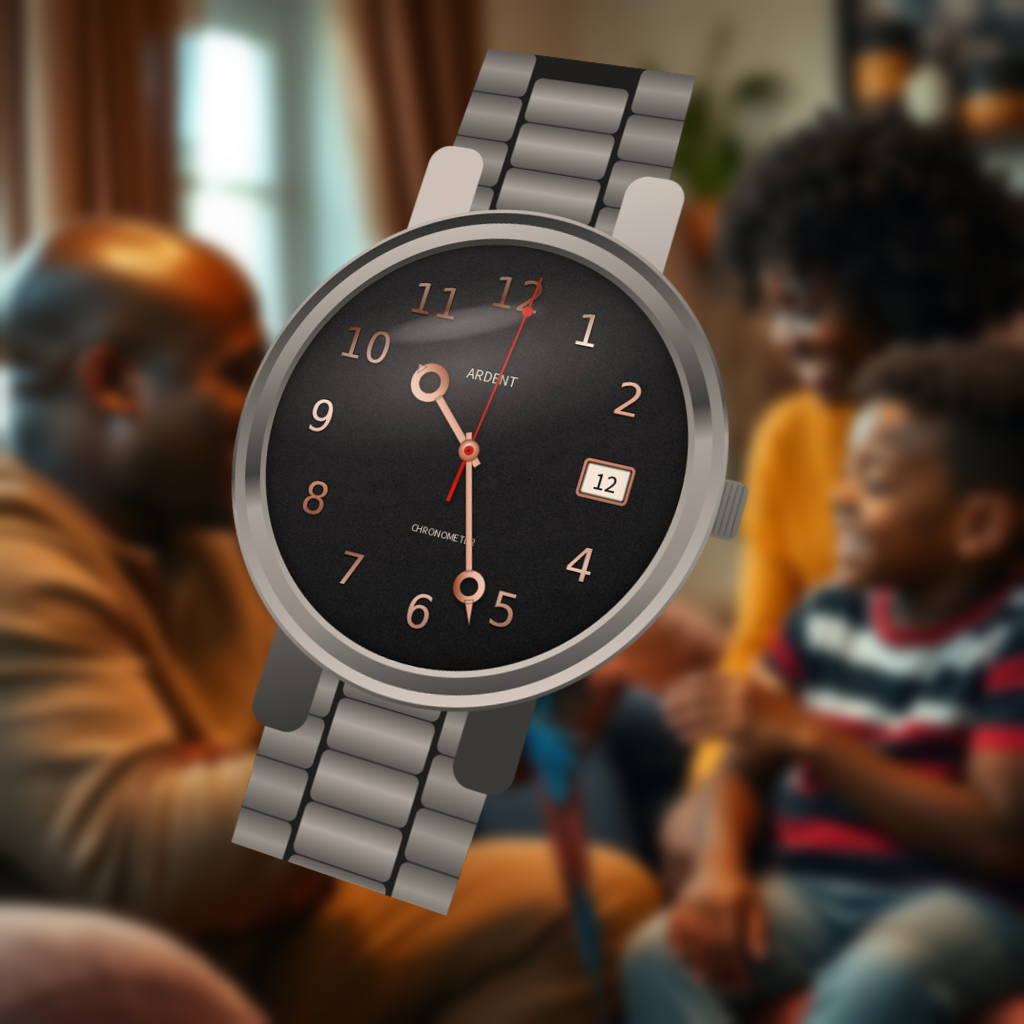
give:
10.27.01
